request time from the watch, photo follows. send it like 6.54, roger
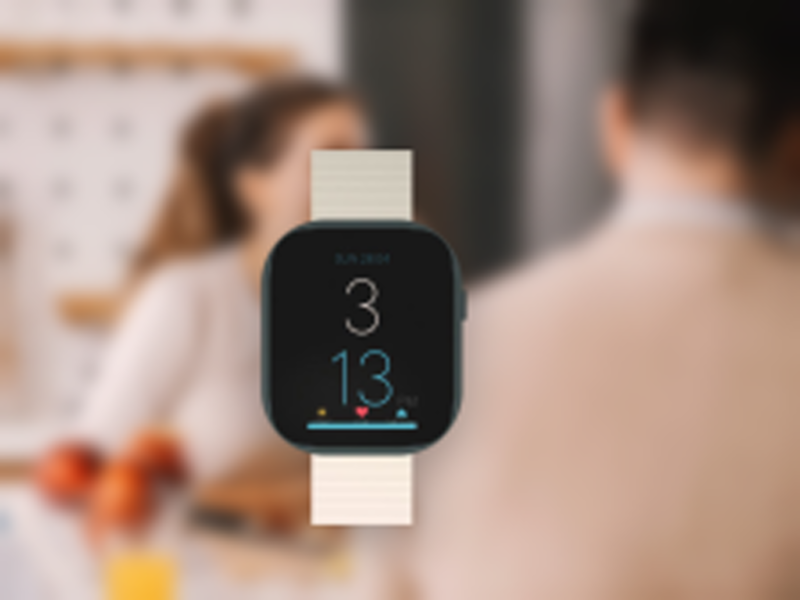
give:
3.13
